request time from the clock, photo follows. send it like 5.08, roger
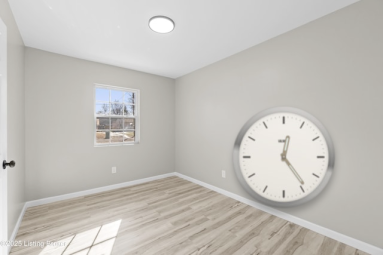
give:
12.24
